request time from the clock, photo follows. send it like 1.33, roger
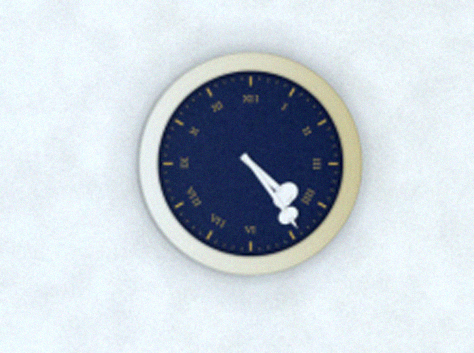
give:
4.24
